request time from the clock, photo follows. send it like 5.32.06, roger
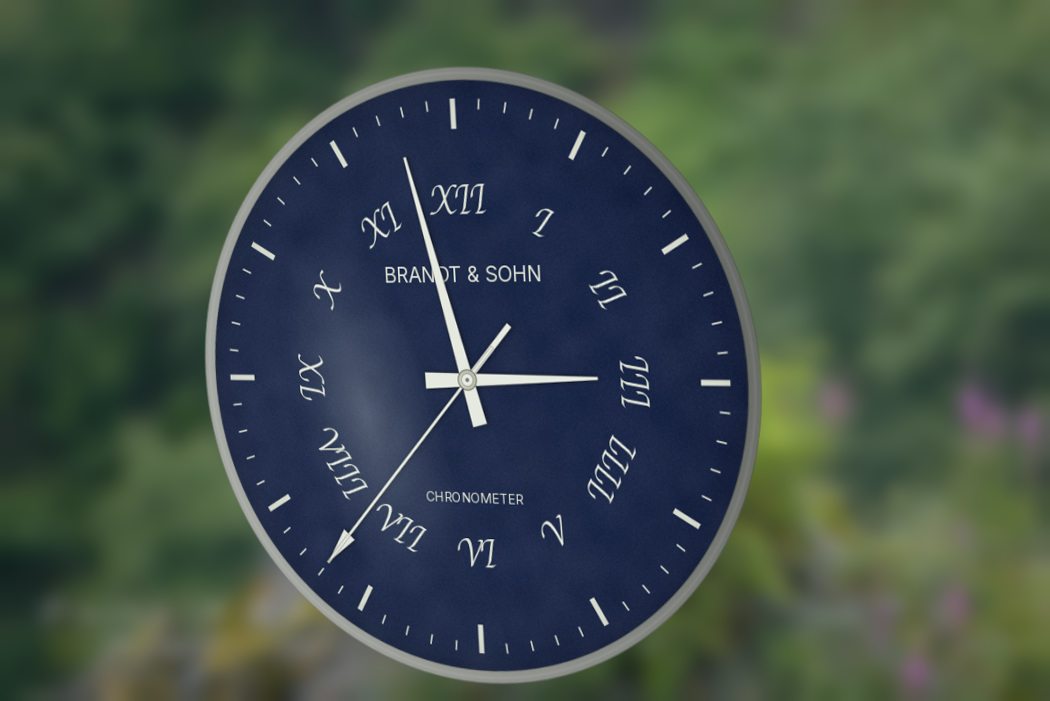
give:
2.57.37
